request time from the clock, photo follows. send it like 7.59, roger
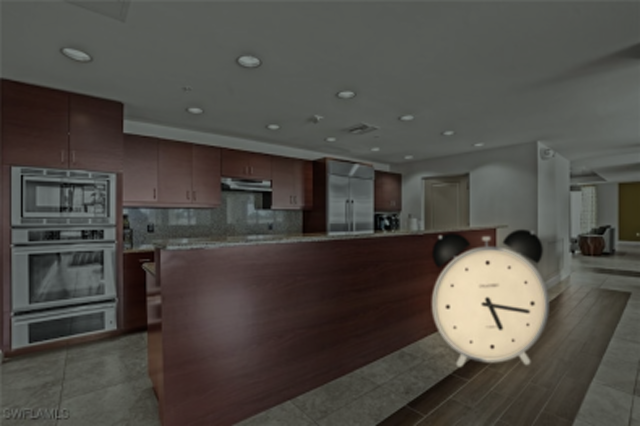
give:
5.17
